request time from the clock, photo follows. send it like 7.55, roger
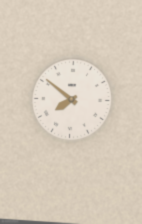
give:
7.51
